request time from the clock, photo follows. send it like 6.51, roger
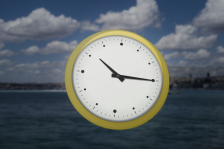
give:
10.15
